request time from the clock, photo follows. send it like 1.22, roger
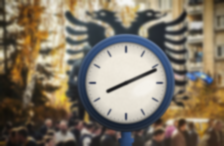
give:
8.11
